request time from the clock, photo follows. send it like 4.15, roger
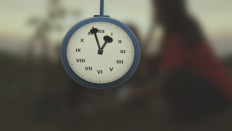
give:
12.57
